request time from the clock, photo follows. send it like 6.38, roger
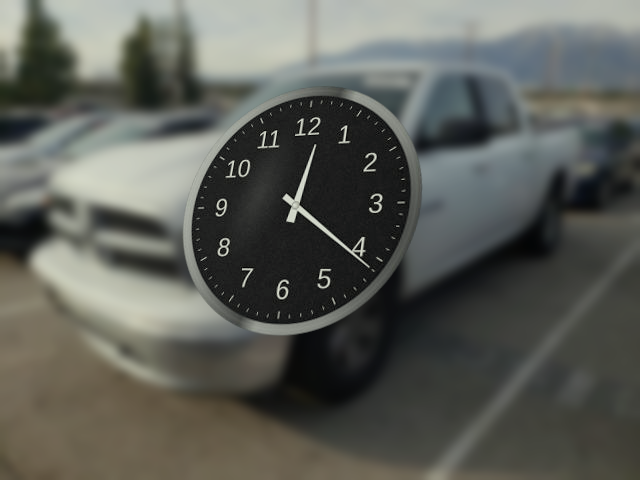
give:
12.21
